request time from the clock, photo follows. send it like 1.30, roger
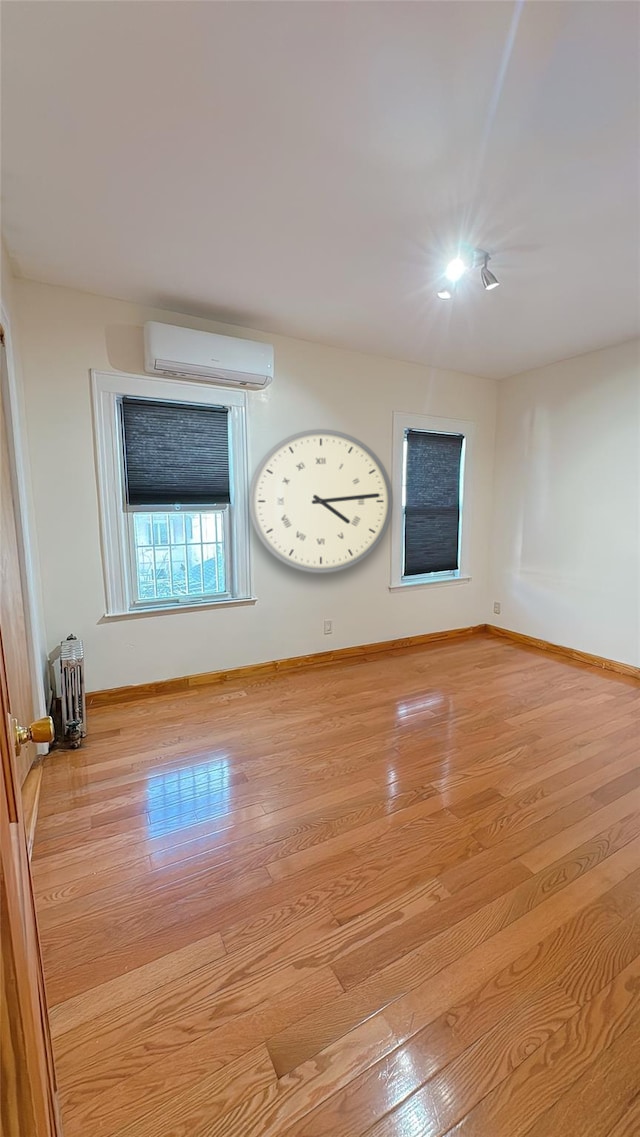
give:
4.14
